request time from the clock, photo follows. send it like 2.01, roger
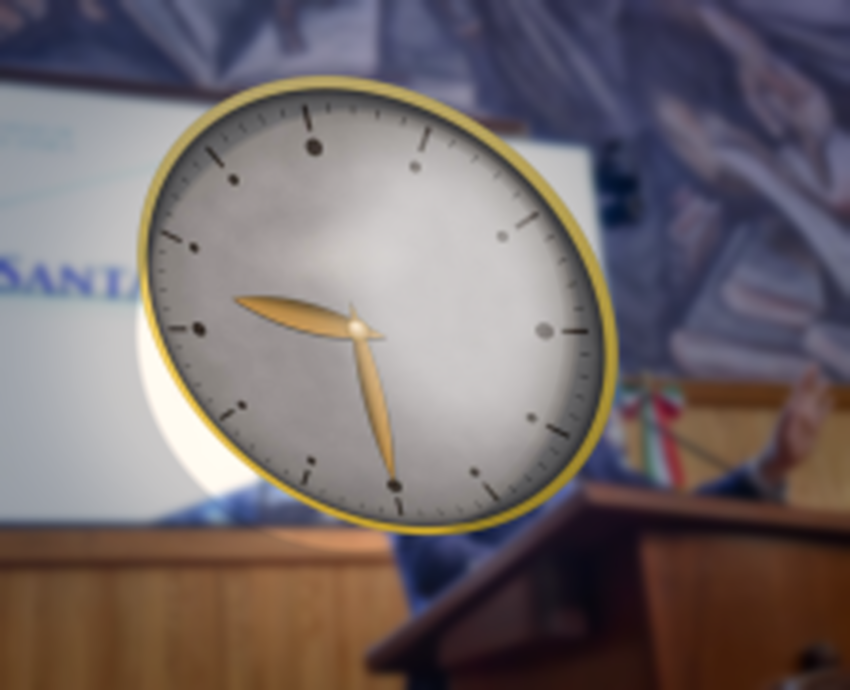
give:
9.30
